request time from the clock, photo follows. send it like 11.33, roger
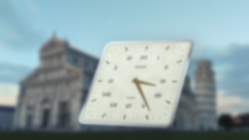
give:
3.24
